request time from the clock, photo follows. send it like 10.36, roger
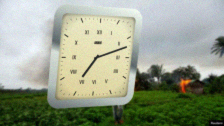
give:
7.12
